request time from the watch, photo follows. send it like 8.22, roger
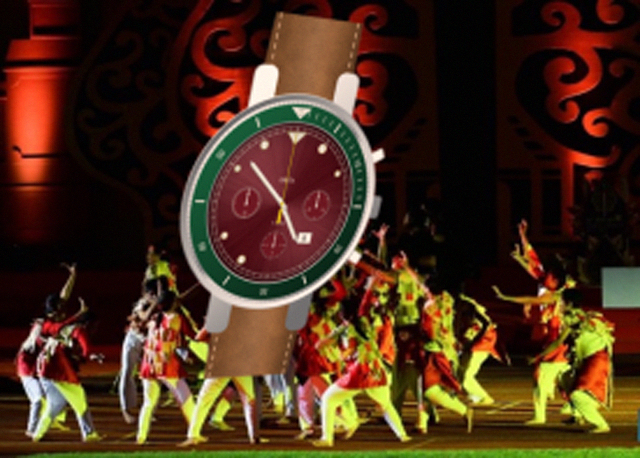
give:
4.52
